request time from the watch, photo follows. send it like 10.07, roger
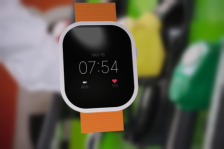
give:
7.54
